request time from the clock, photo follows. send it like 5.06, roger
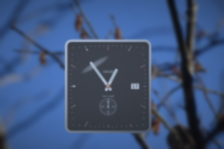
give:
12.54
